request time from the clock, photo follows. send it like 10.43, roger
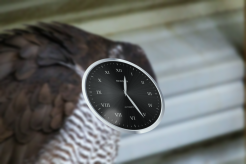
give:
12.26
